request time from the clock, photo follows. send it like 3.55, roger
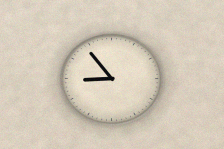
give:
8.54
